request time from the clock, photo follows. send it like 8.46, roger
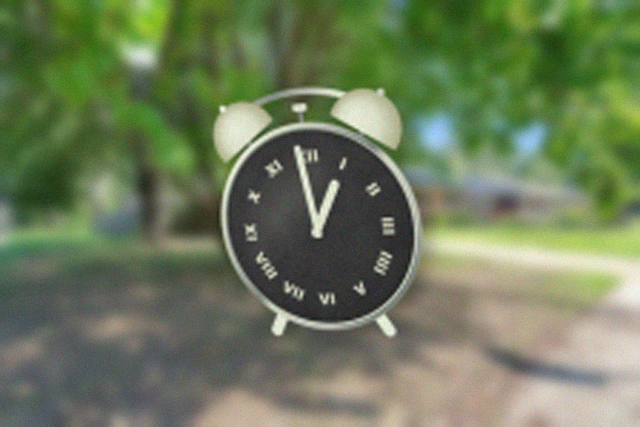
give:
12.59
